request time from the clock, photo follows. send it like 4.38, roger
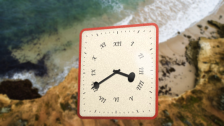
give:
3.40
